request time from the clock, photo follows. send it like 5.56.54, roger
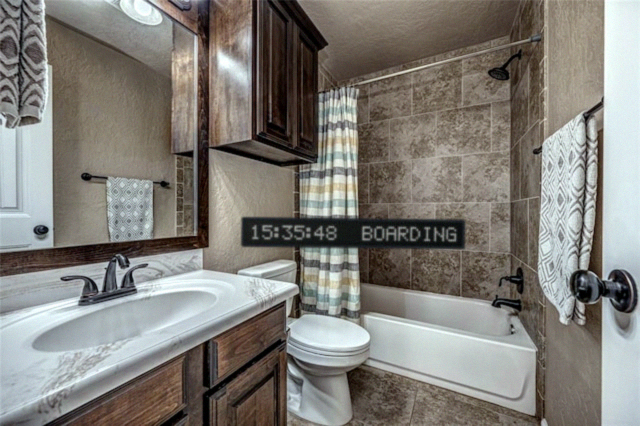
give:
15.35.48
